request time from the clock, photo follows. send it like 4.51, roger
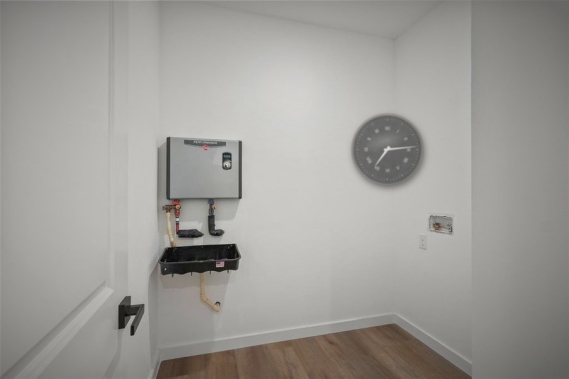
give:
7.14
